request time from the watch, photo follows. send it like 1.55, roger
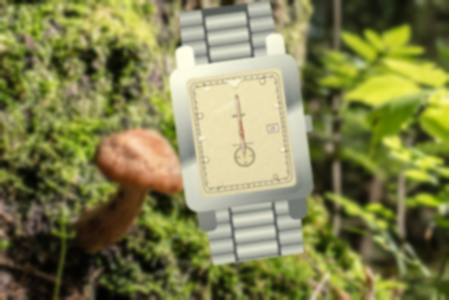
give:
6.00
